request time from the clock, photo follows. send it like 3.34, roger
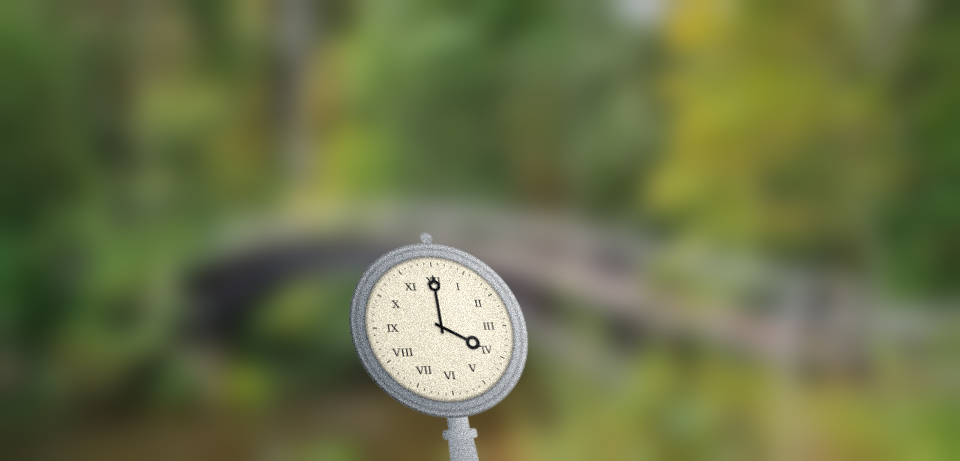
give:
4.00
